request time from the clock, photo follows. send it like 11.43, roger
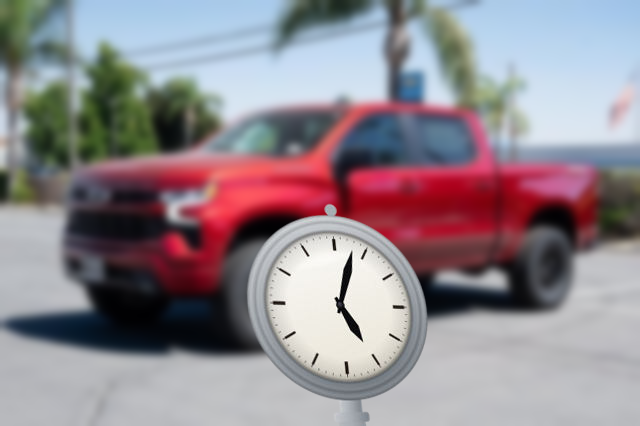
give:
5.03
